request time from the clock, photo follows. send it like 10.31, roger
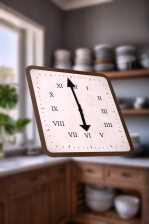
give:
5.59
